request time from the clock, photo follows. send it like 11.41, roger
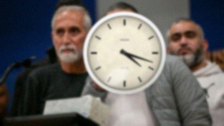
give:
4.18
